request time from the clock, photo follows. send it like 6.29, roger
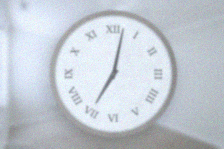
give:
7.02
